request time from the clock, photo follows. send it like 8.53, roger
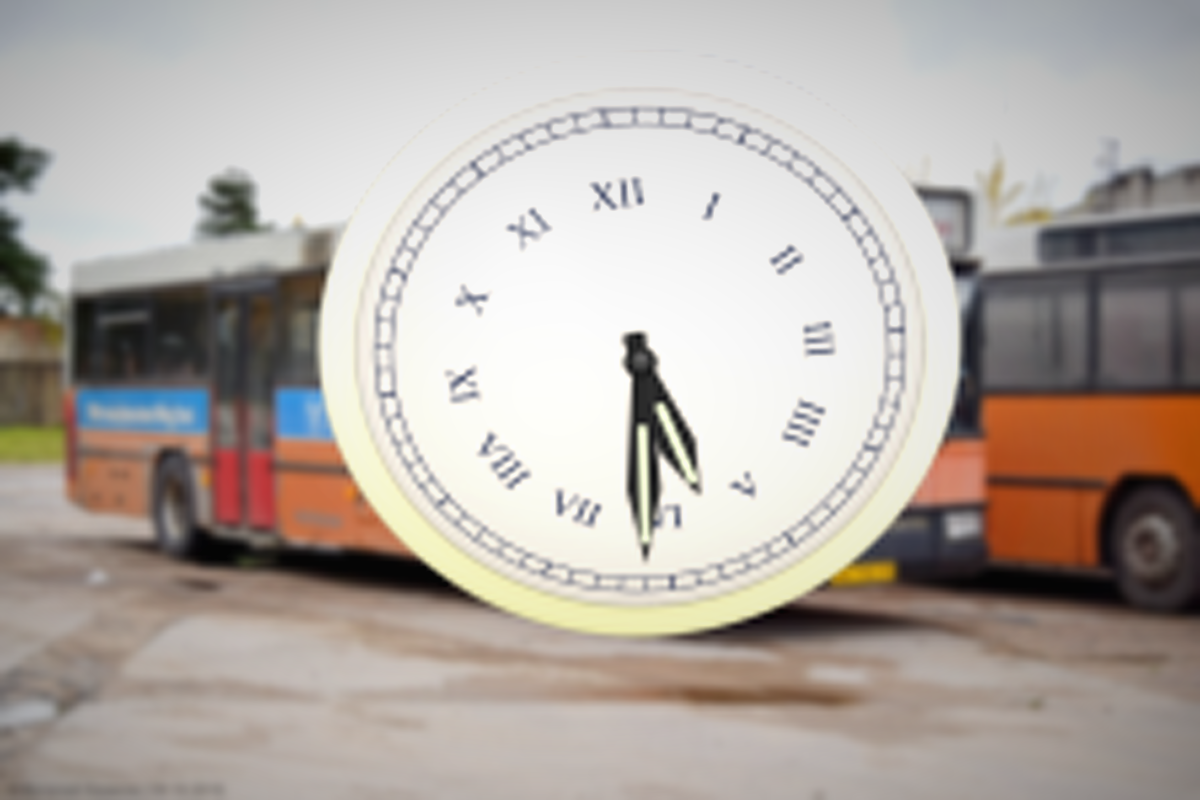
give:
5.31
